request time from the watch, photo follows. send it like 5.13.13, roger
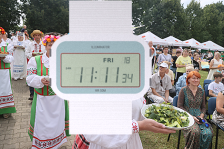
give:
11.11.34
